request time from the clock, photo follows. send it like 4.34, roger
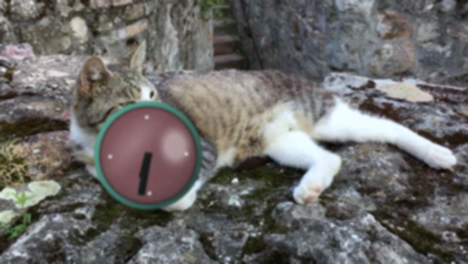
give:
6.32
